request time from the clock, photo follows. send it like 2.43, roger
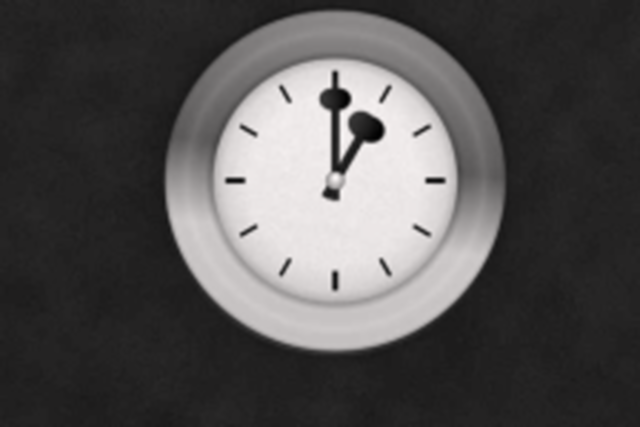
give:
1.00
